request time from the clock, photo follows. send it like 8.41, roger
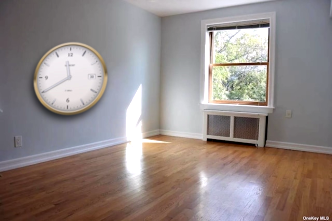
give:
11.40
